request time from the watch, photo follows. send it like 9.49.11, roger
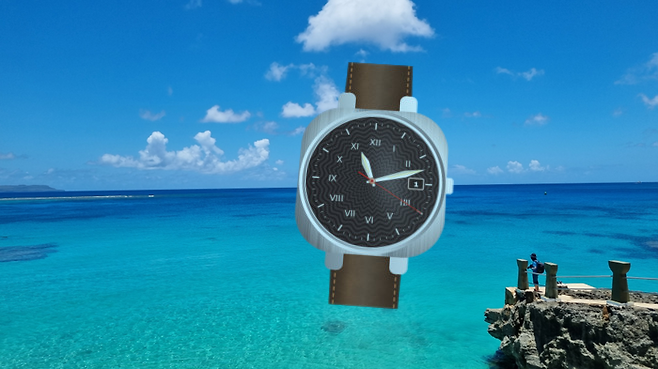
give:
11.12.20
